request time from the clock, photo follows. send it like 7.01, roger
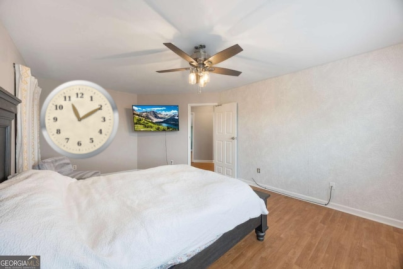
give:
11.10
